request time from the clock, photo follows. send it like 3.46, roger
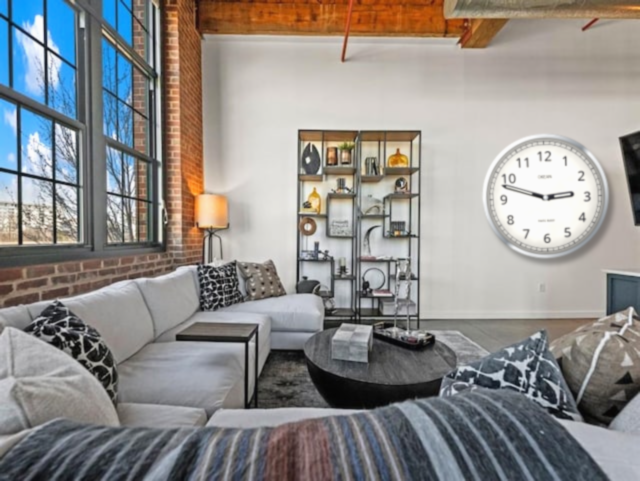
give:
2.48
